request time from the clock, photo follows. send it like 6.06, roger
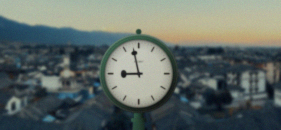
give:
8.58
